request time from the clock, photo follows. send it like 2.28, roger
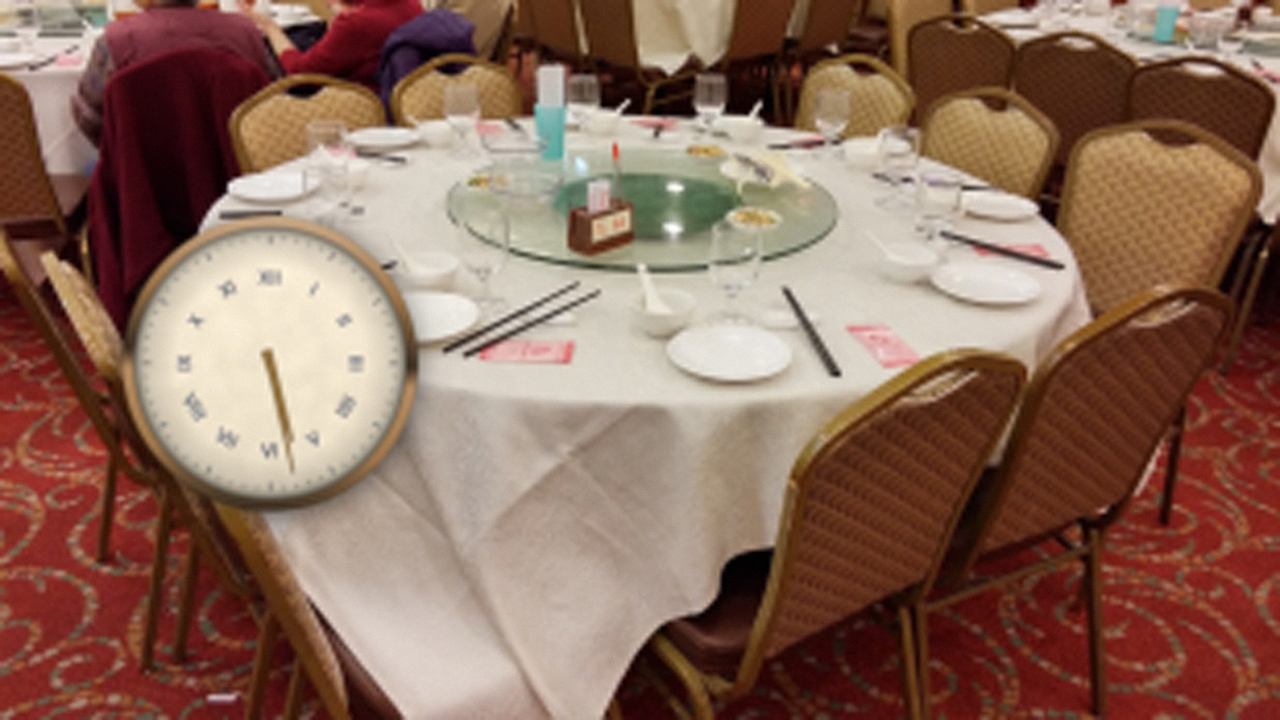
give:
5.28
